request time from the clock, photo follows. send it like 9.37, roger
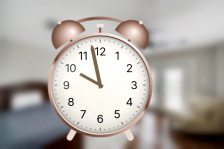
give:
9.58
